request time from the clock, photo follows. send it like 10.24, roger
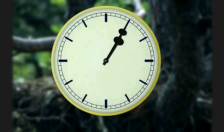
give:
1.05
